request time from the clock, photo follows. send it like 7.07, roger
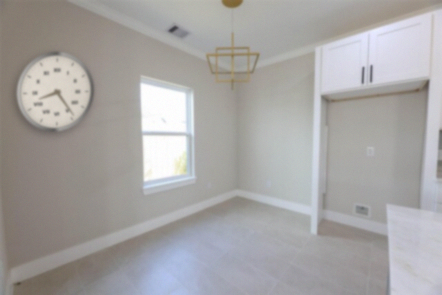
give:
8.24
